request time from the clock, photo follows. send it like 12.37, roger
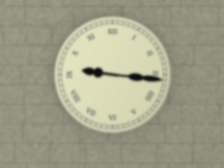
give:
9.16
